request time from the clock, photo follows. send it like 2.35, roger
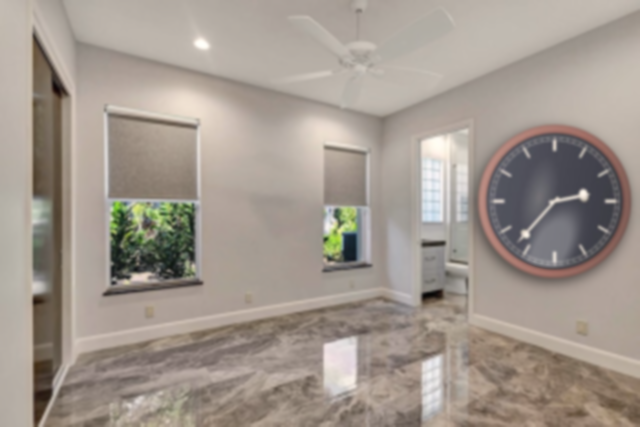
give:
2.37
